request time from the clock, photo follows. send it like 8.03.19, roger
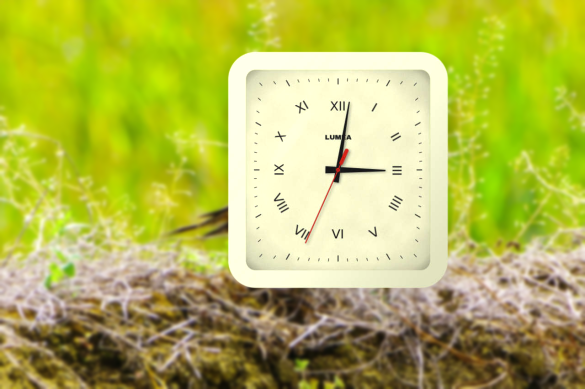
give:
3.01.34
